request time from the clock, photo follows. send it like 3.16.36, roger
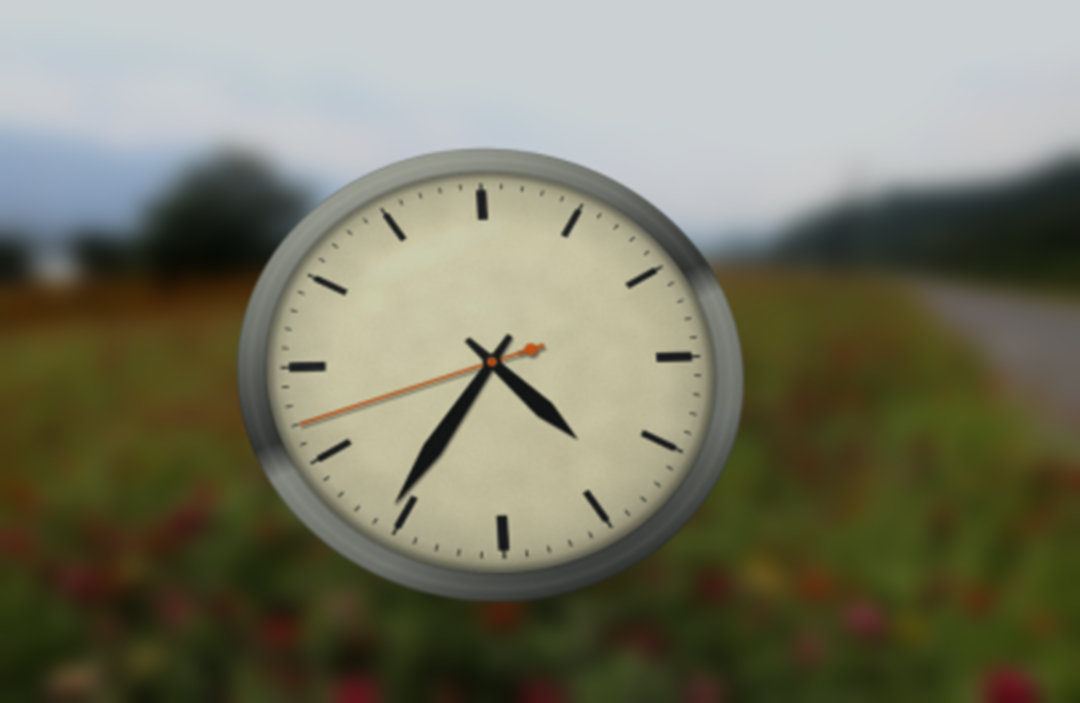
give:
4.35.42
